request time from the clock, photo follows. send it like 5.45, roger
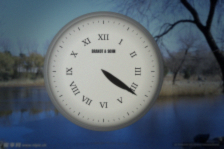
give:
4.21
